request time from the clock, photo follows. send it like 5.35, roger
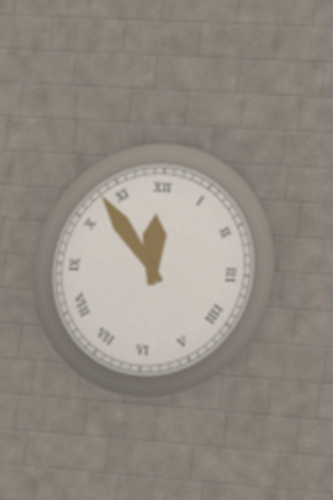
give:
11.53
